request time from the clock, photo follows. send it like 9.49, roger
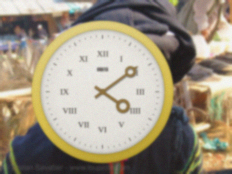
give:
4.09
